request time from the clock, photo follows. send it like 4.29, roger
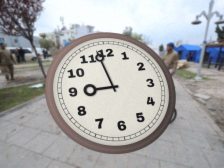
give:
8.58
